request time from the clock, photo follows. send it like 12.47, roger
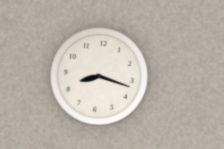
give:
8.17
